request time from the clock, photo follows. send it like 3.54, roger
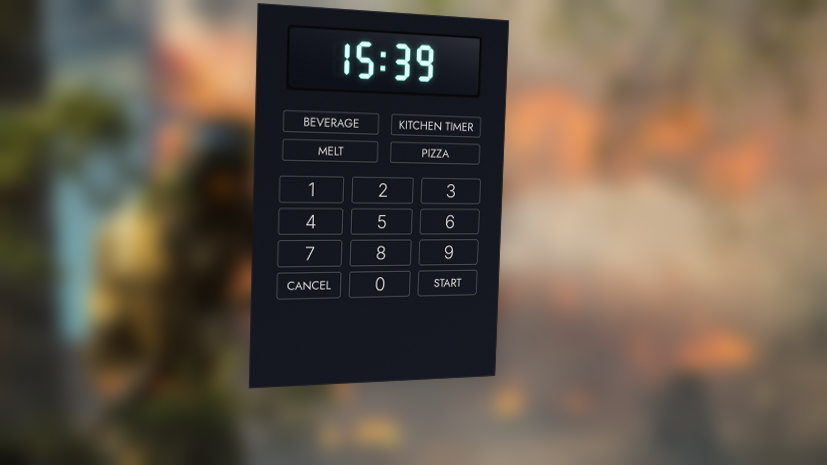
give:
15.39
